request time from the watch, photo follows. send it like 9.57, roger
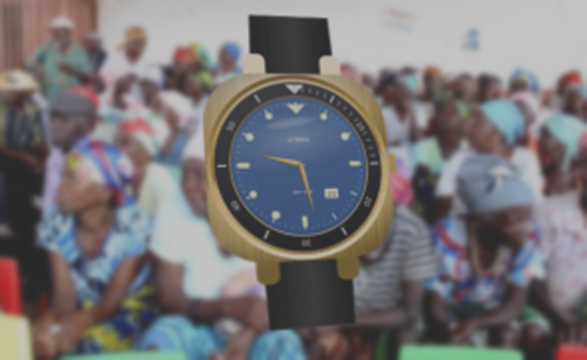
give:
9.28
